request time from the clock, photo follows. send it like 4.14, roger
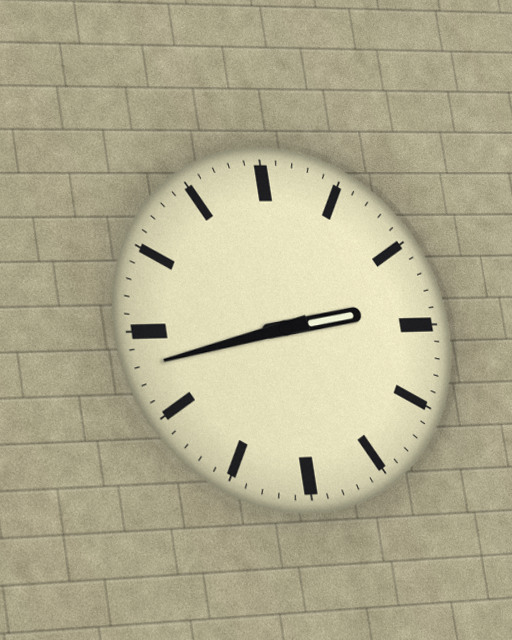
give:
2.43
